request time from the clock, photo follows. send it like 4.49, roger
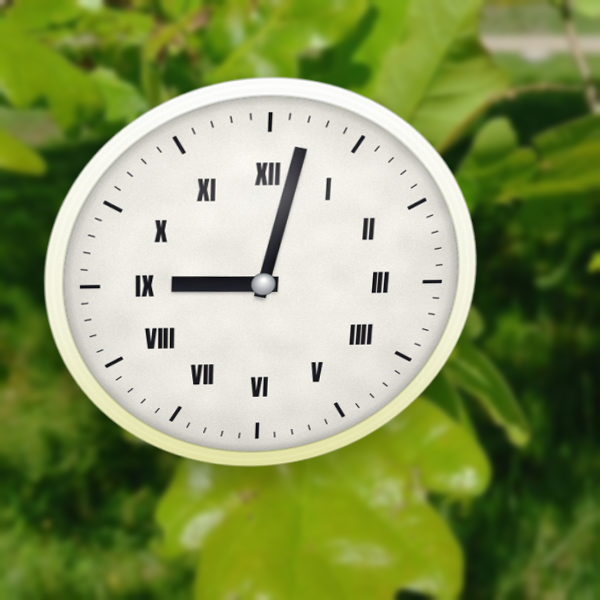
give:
9.02
